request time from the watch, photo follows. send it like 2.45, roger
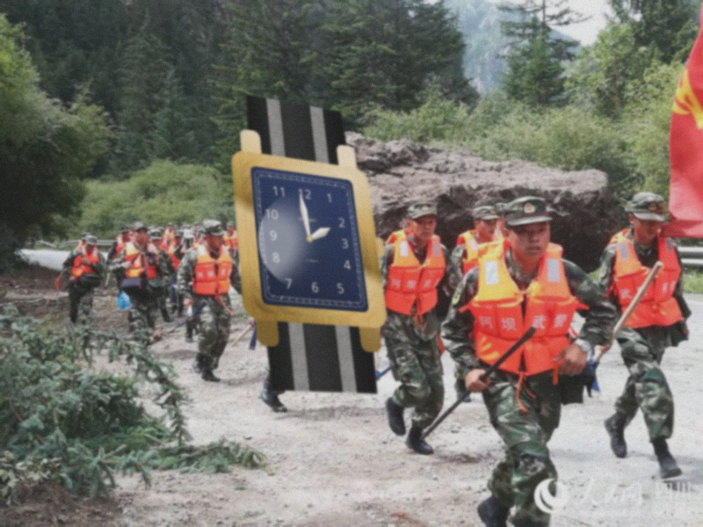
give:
1.59
